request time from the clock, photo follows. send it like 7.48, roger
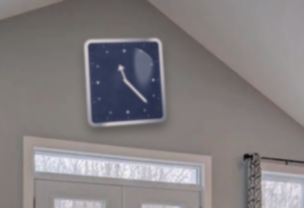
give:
11.23
